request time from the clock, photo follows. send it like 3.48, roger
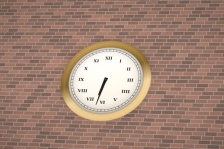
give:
6.32
